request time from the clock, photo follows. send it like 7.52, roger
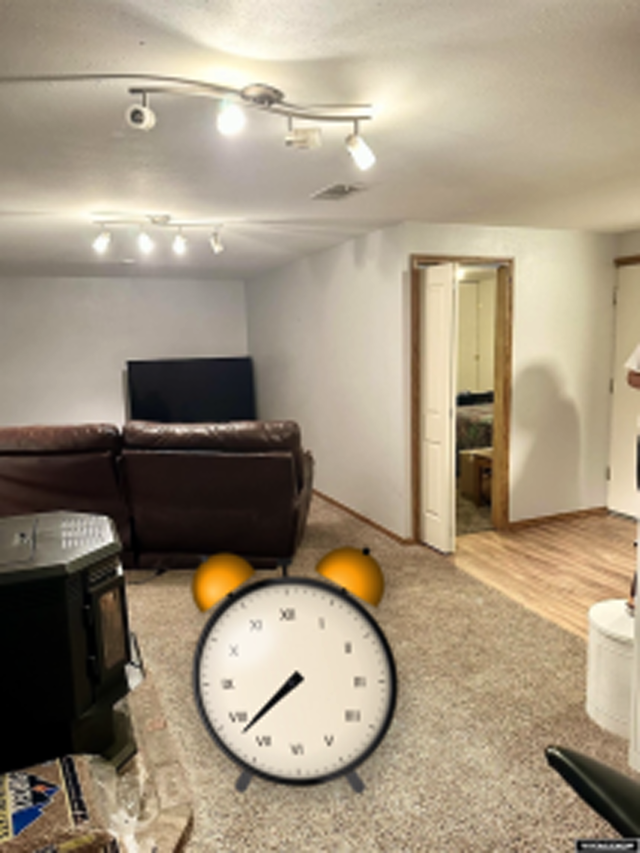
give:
7.38
